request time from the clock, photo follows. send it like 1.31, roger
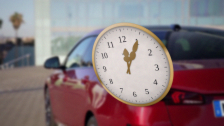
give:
12.05
